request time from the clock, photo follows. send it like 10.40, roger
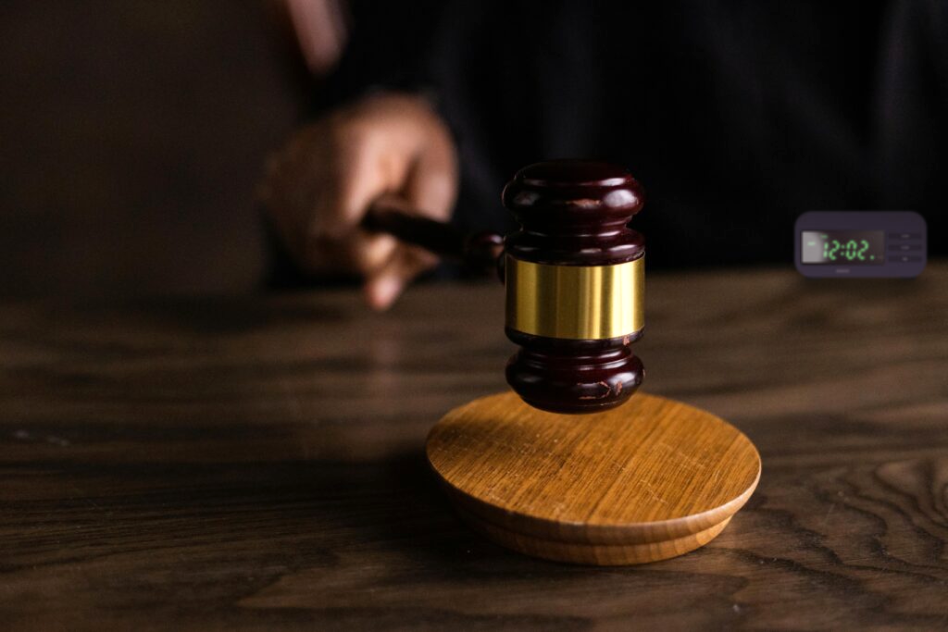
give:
12.02
